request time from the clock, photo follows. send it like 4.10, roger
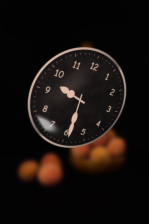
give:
9.29
